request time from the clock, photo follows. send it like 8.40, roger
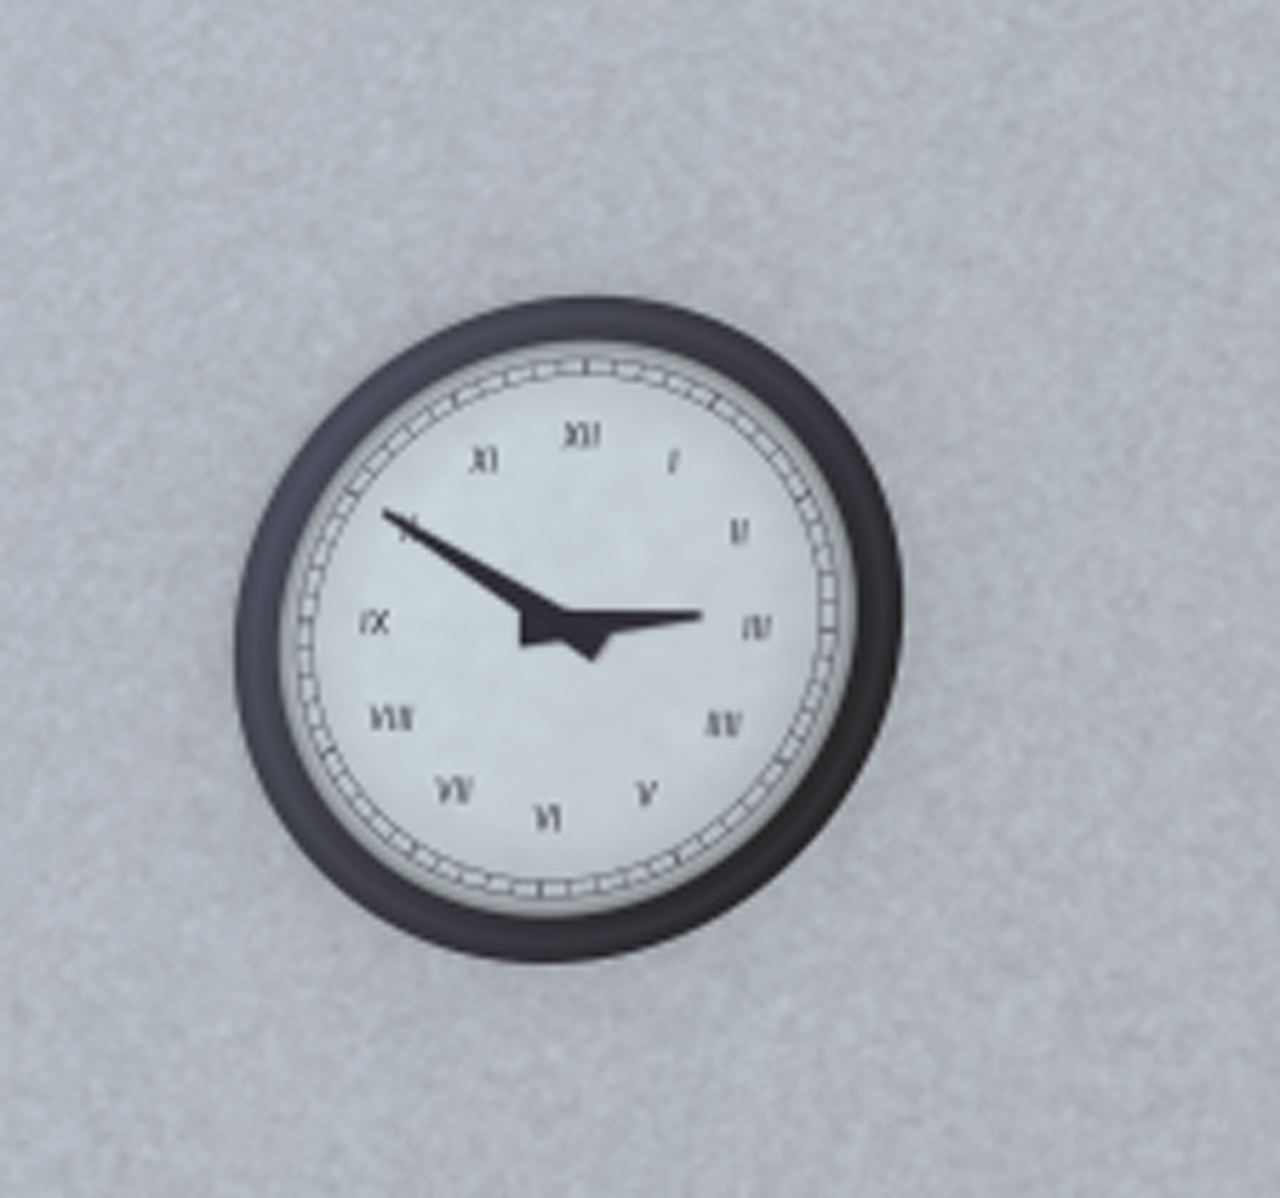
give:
2.50
